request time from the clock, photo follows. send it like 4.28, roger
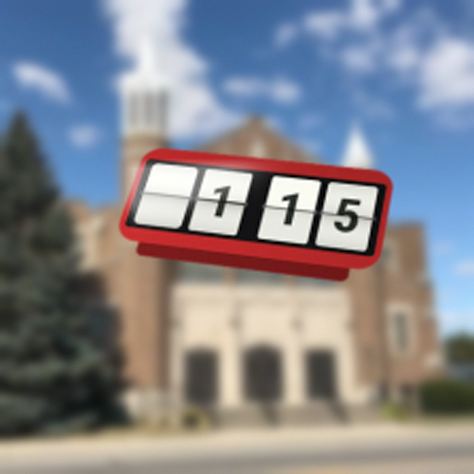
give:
1.15
